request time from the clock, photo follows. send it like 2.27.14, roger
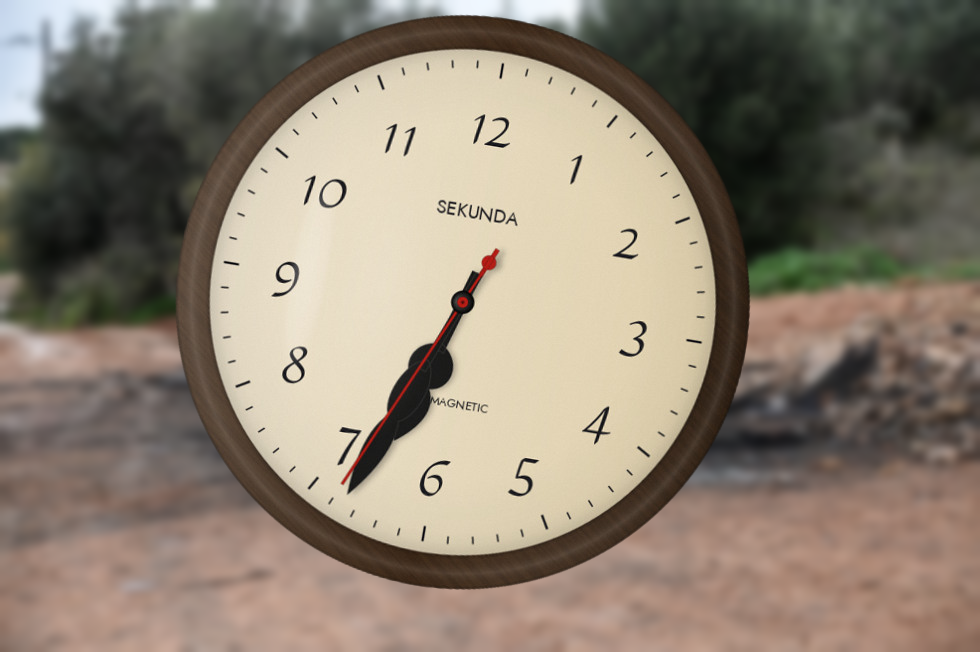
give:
6.33.34
